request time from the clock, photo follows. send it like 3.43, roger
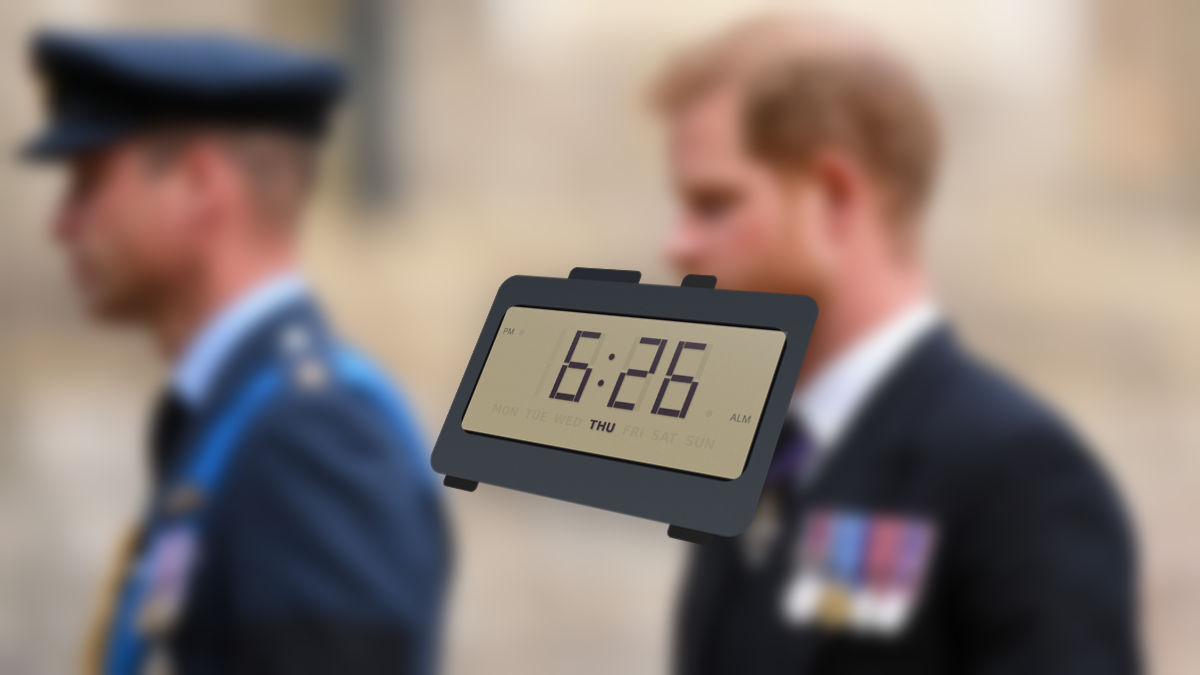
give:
6.26
